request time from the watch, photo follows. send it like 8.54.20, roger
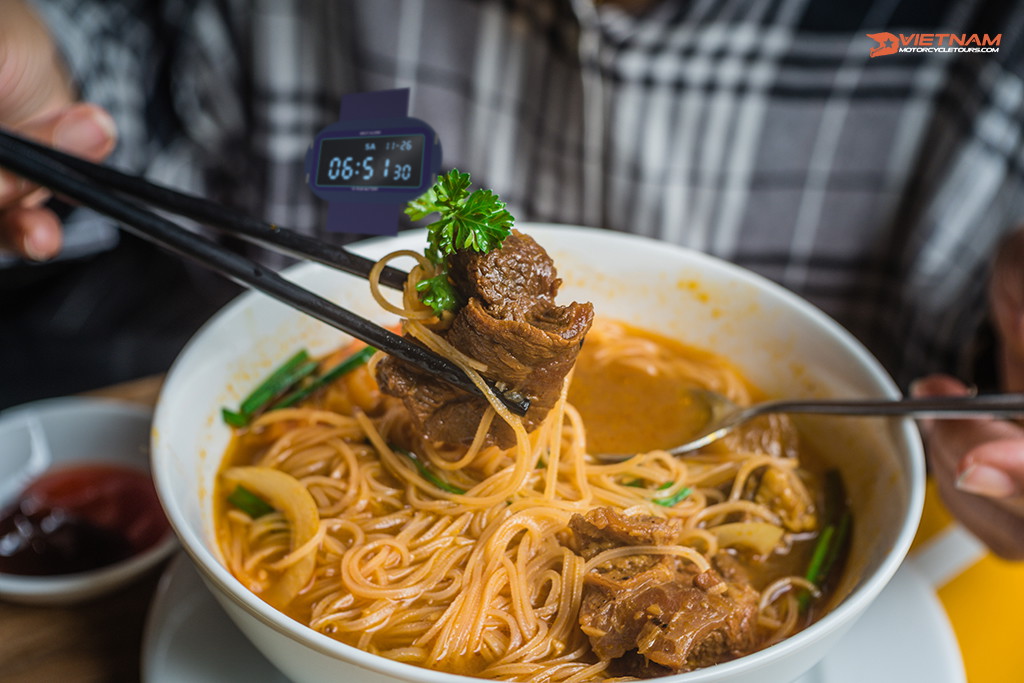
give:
6.51.30
